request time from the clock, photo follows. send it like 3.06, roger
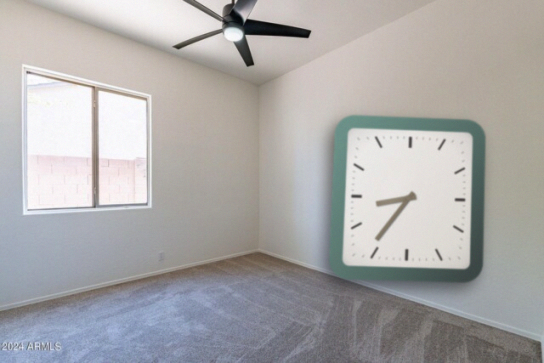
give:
8.36
